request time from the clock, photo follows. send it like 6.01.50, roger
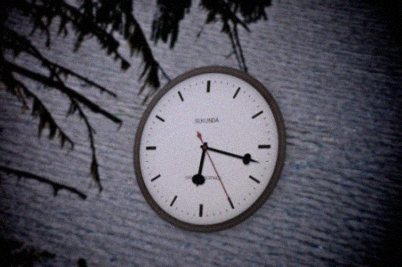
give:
6.17.25
